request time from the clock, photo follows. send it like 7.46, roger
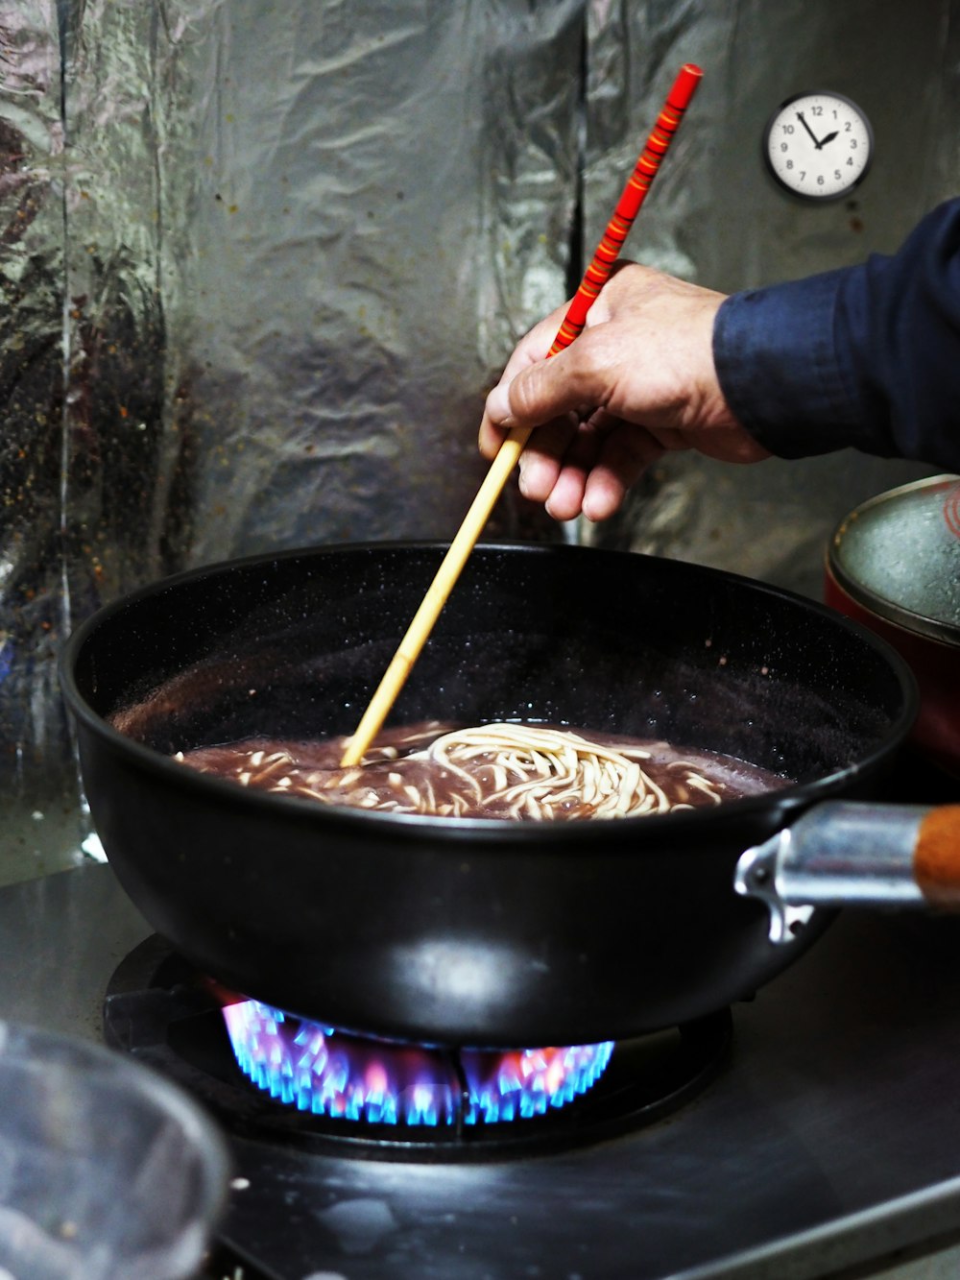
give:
1.55
